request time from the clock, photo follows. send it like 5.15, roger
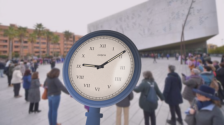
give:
9.09
